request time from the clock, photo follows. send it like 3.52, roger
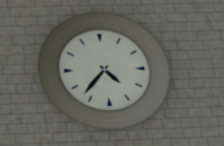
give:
4.37
